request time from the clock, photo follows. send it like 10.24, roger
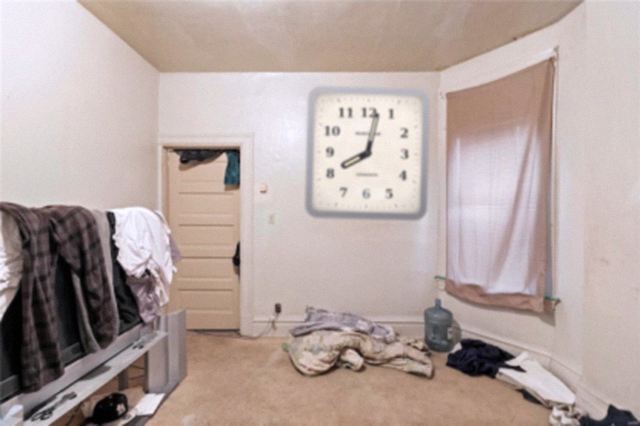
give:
8.02
